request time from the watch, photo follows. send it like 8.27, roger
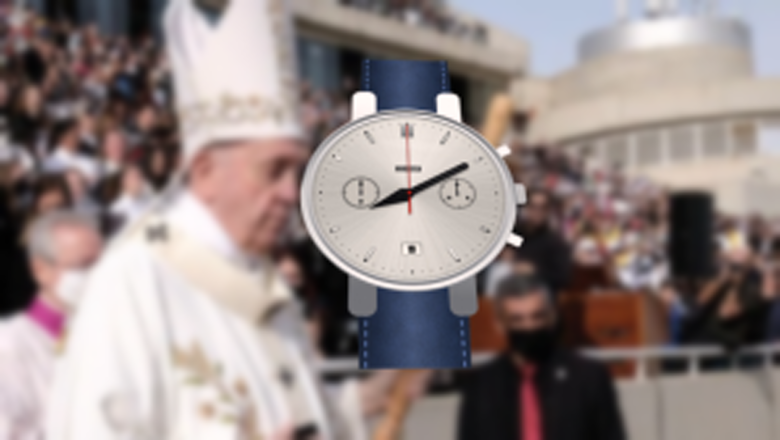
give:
8.10
